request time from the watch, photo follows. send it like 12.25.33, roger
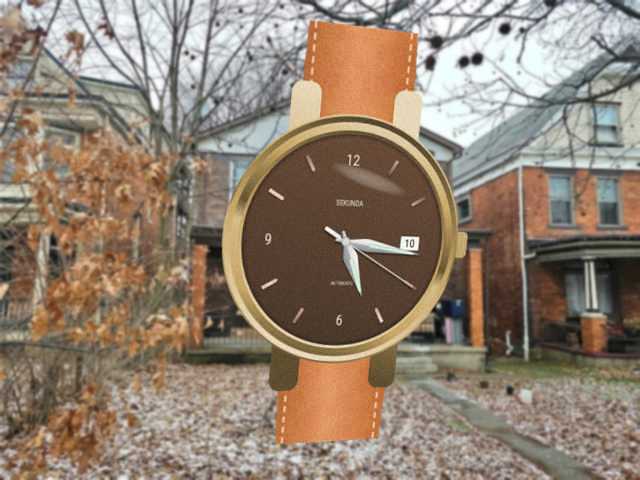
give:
5.16.20
